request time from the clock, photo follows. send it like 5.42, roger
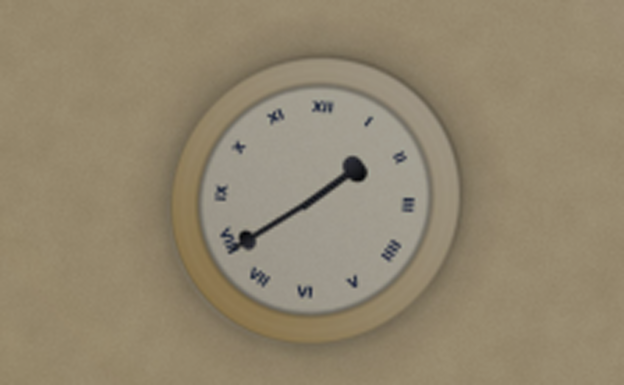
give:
1.39
